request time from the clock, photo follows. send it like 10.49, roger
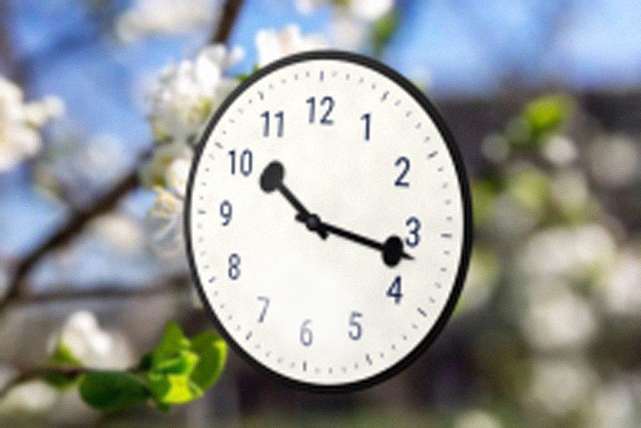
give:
10.17
